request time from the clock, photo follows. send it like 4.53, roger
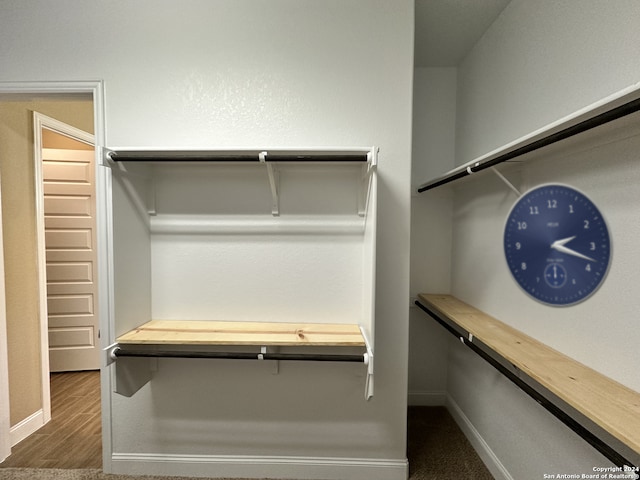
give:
2.18
